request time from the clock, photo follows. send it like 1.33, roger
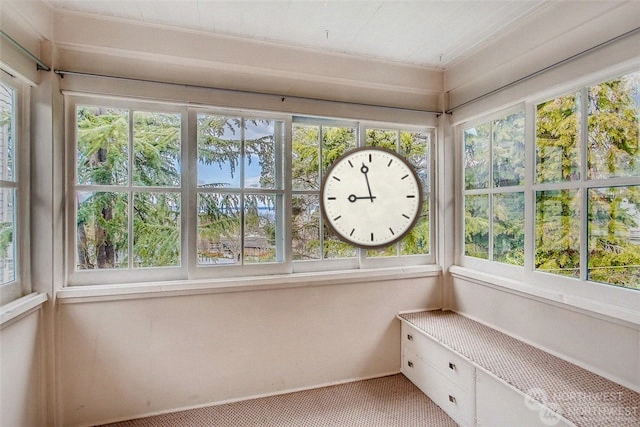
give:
8.58
